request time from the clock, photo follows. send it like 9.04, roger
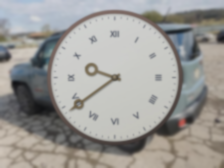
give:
9.39
